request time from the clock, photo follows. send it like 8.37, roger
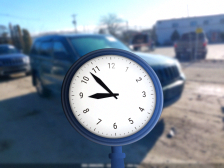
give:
8.53
